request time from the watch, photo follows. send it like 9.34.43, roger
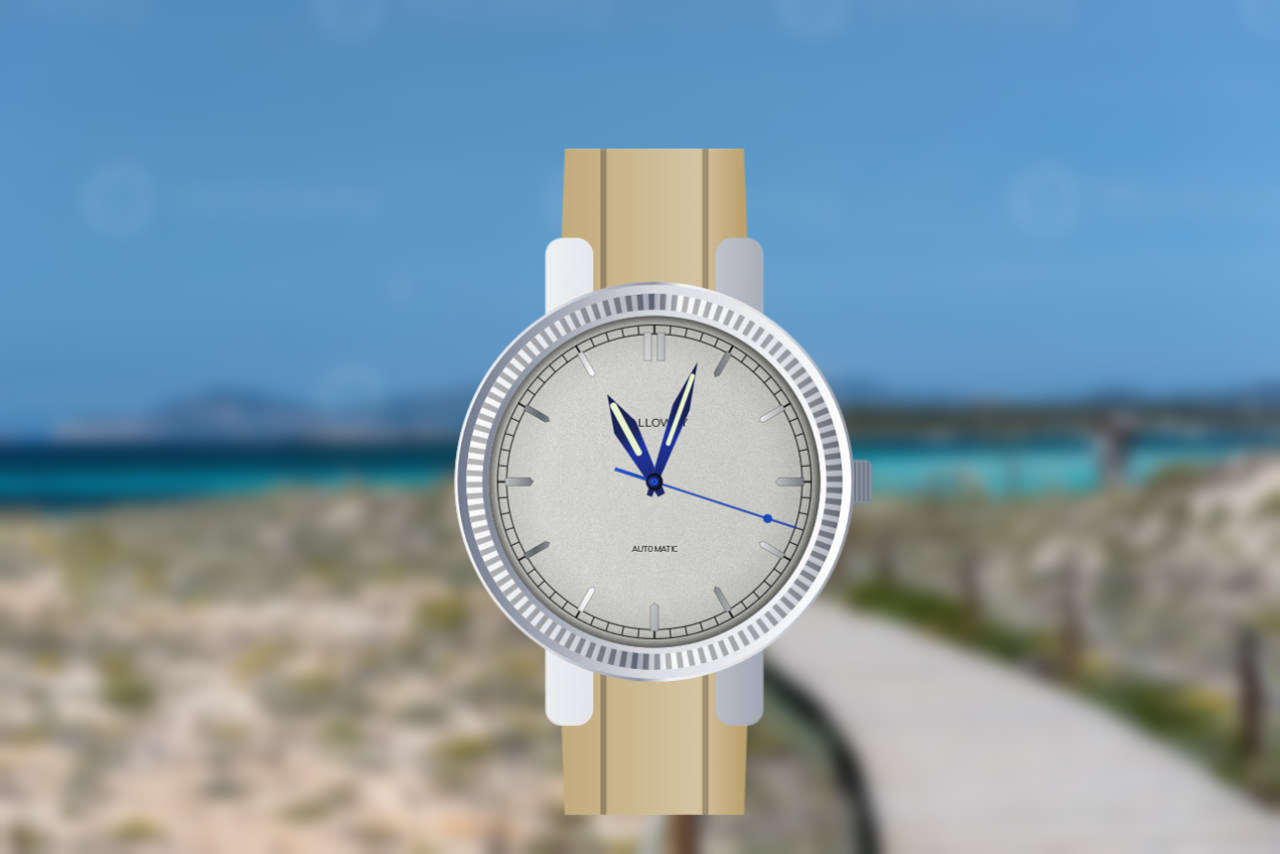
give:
11.03.18
